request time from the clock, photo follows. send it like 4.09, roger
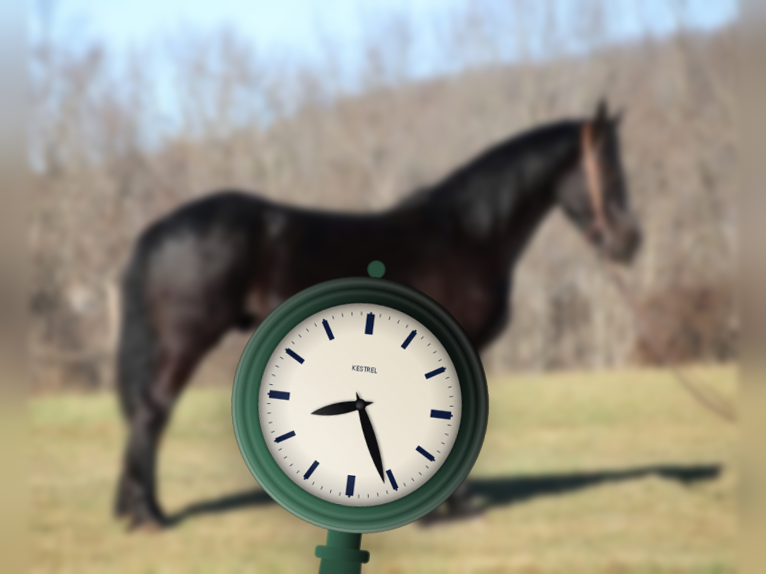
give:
8.26
